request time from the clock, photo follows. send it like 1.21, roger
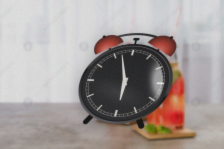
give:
5.57
